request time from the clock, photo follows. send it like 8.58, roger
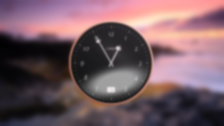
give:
12.55
